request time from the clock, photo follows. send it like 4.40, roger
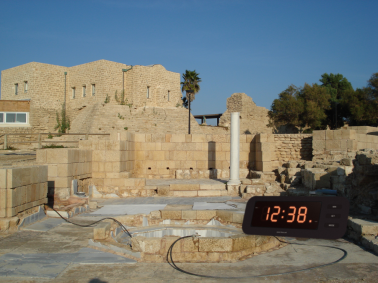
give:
12.38
